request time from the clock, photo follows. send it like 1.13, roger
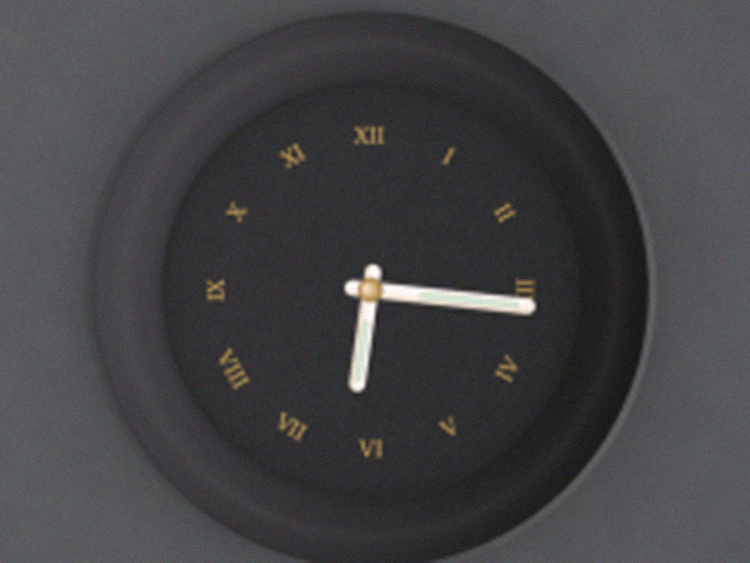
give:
6.16
